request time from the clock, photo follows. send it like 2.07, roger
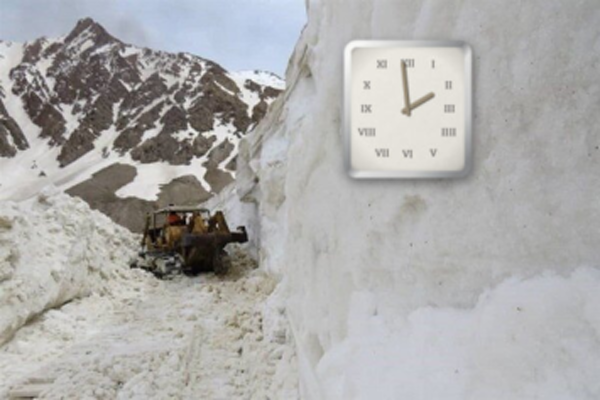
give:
1.59
